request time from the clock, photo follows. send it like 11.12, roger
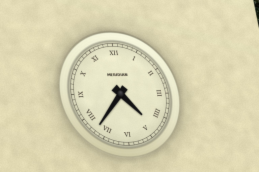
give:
4.37
